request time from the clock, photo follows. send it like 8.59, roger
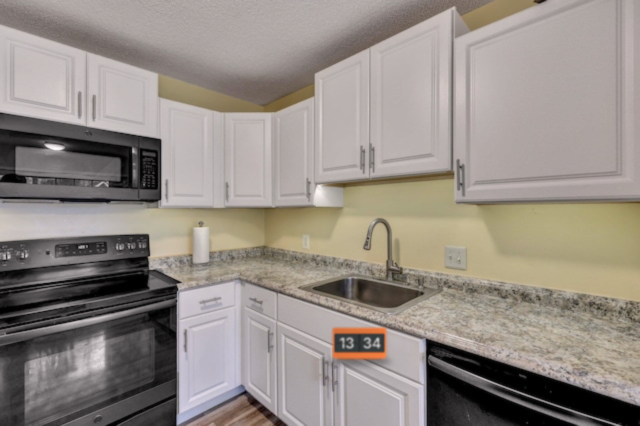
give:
13.34
